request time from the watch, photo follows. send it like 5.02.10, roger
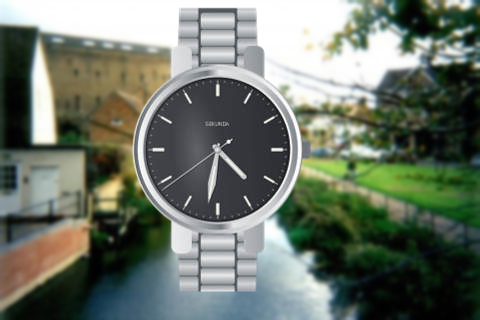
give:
4.31.39
